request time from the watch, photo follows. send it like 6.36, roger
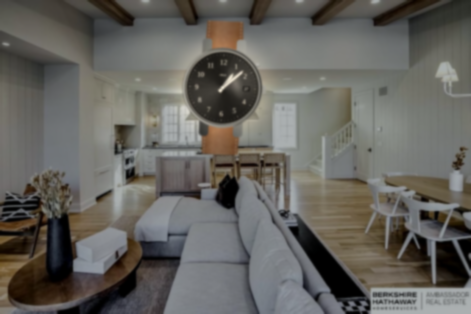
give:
1.08
